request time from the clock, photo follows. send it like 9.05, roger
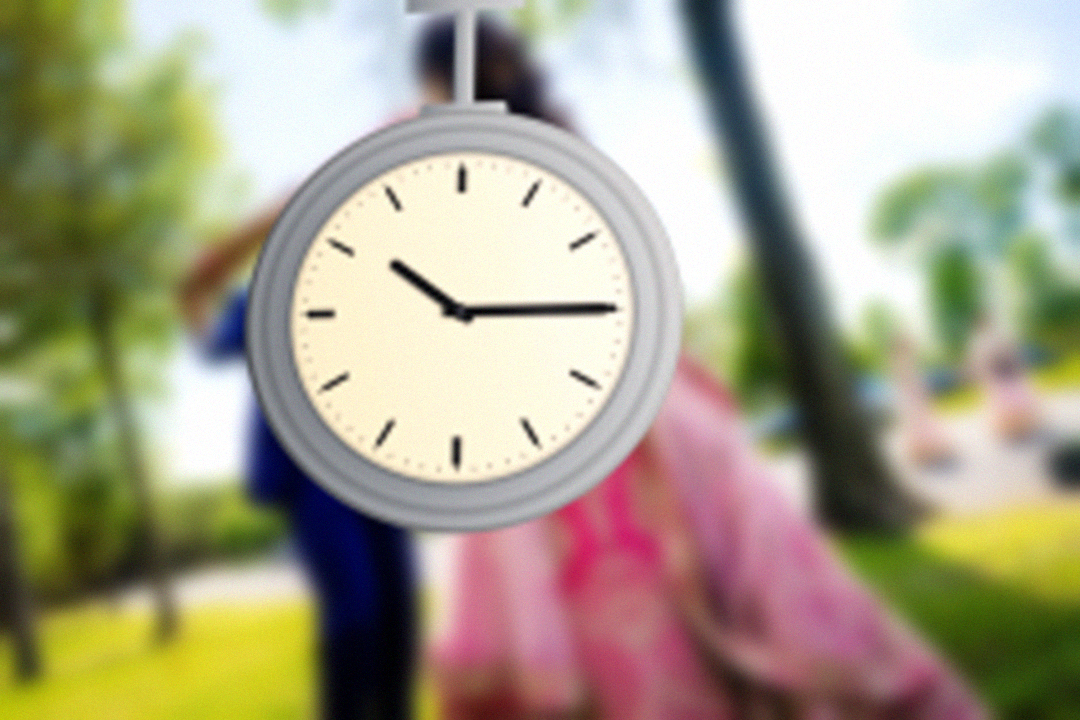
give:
10.15
